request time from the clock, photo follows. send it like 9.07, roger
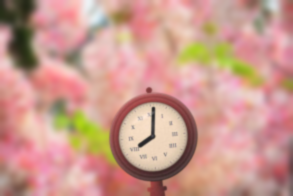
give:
8.01
